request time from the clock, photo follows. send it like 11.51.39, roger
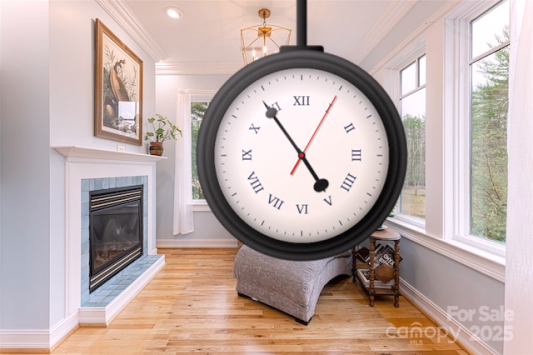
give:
4.54.05
